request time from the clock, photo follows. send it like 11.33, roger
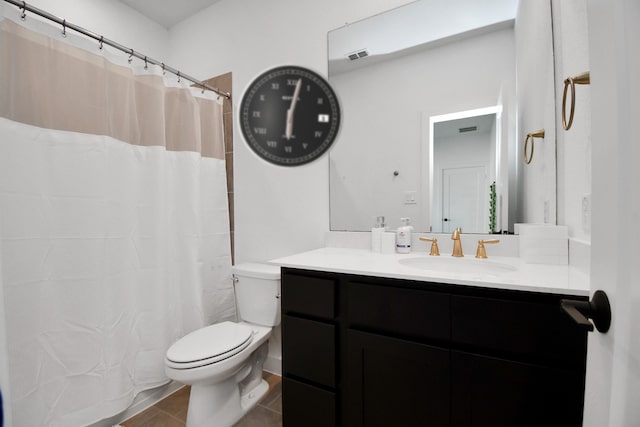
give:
6.02
